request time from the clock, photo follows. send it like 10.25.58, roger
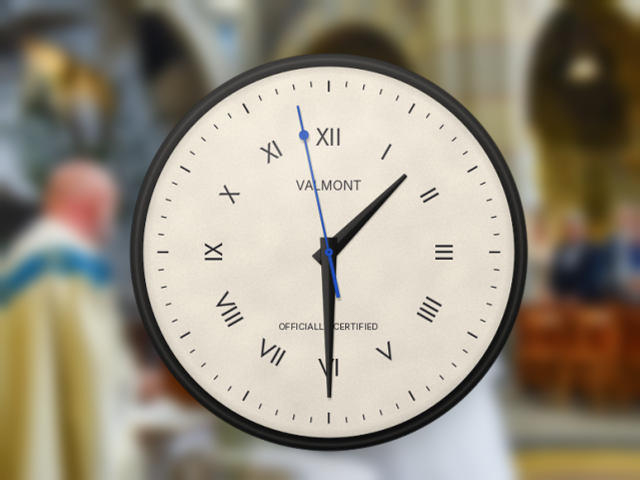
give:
1.29.58
